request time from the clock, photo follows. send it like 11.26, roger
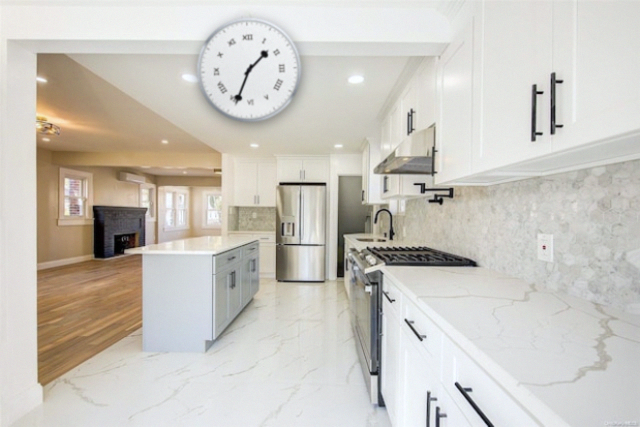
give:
1.34
